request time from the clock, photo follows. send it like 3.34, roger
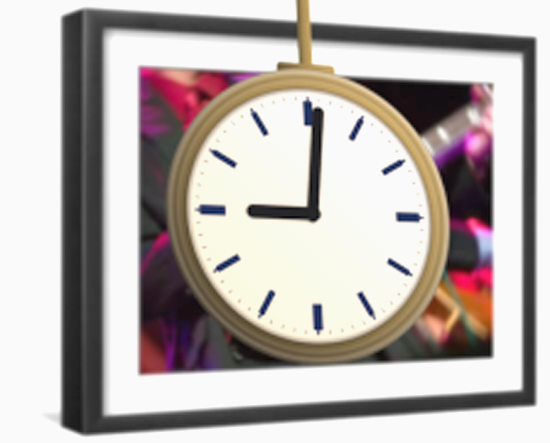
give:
9.01
